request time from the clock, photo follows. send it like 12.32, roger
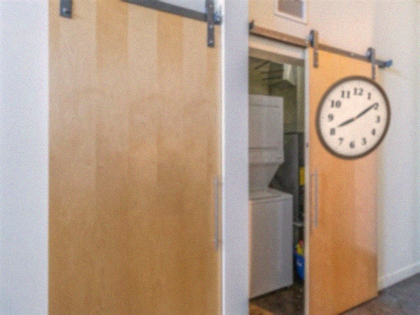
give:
8.09
